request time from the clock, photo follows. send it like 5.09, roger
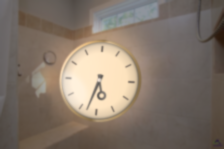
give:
5.33
